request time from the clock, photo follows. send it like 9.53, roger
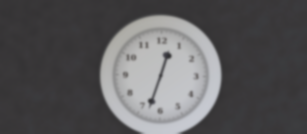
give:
12.33
